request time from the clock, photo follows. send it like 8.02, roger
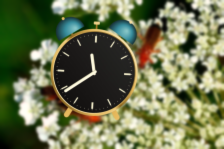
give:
11.39
